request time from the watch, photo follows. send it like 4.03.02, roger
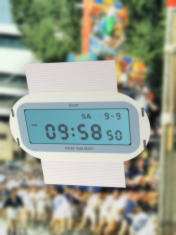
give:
9.58.50
